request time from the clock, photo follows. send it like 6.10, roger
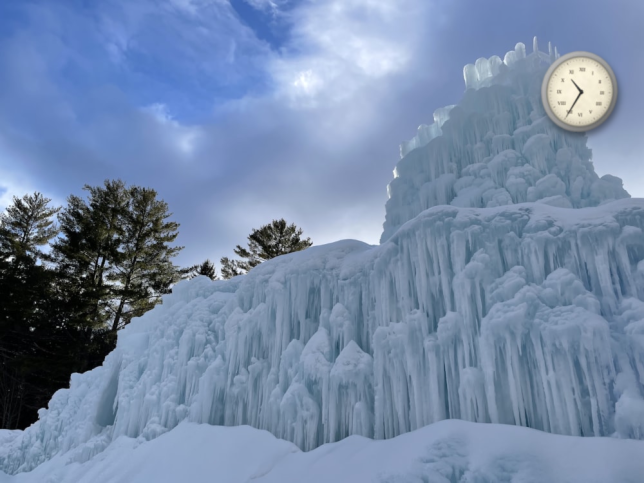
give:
10.35
